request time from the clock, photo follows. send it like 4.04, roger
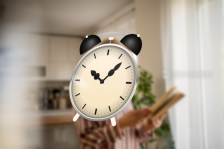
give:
10.07
